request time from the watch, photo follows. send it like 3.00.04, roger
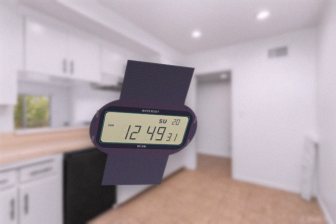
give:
12.49.31
